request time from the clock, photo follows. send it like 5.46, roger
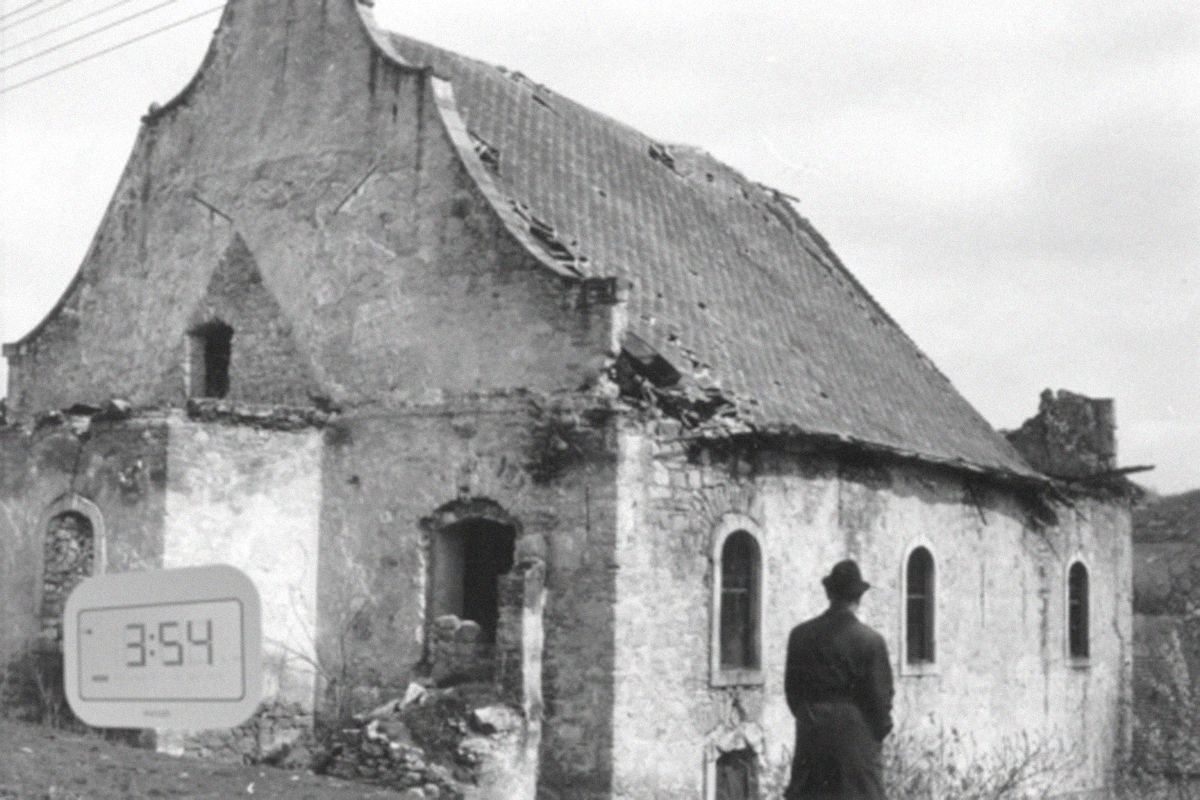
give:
3.54
